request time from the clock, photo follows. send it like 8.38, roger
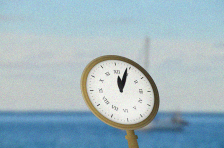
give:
12.04
